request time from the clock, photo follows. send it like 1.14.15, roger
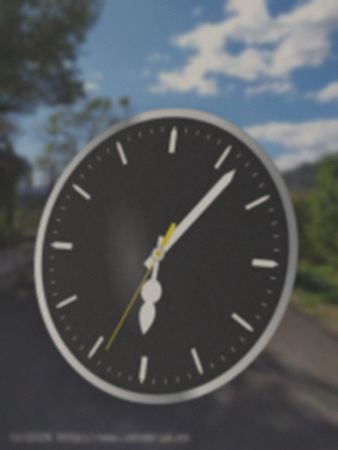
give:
6.06.34
